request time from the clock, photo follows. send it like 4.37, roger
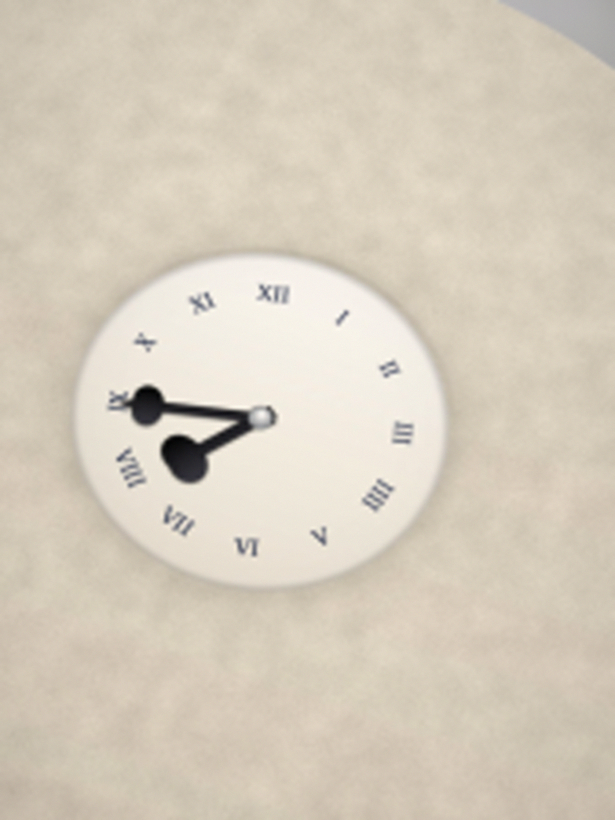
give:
7.45
